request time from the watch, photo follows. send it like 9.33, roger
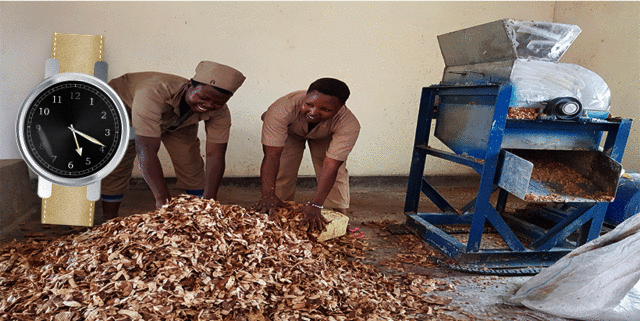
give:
5.19
